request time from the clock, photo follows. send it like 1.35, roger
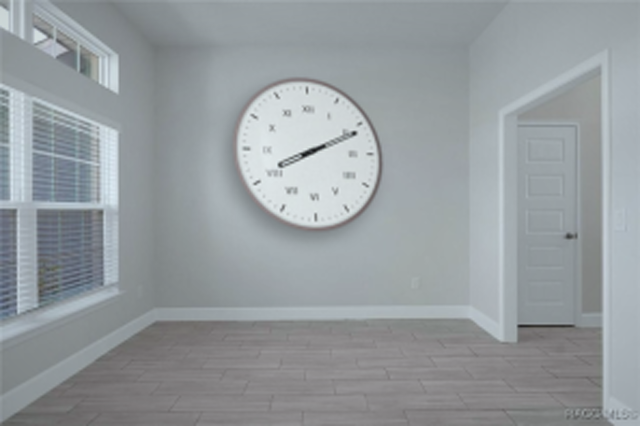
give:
8.11
